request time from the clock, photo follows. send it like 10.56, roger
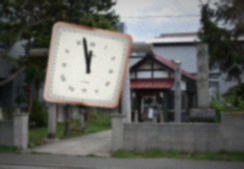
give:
11.57
